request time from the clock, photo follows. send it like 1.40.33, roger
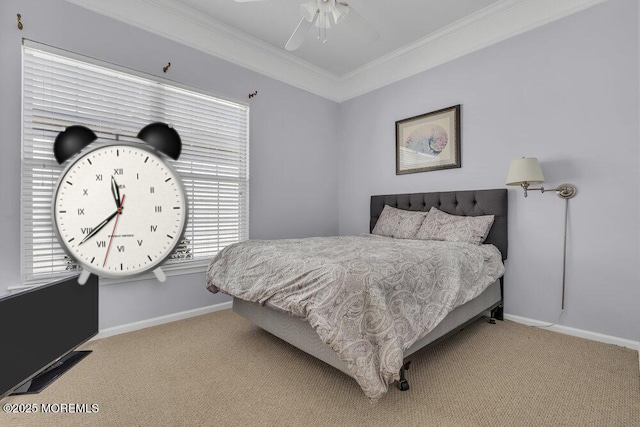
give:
11.38.33
